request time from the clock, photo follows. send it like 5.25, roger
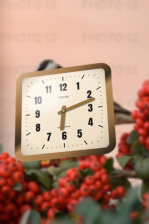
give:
6.12
